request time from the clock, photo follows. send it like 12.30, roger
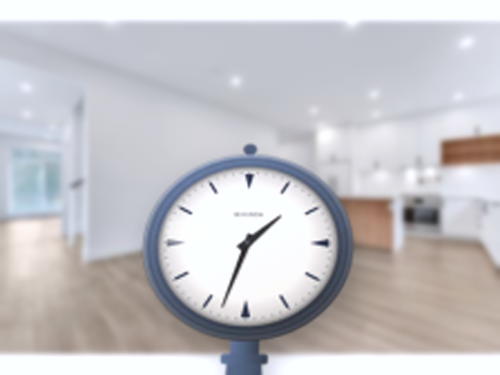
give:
1.33
